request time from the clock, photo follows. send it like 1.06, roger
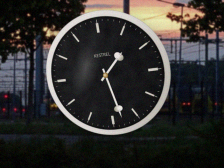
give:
1.28
